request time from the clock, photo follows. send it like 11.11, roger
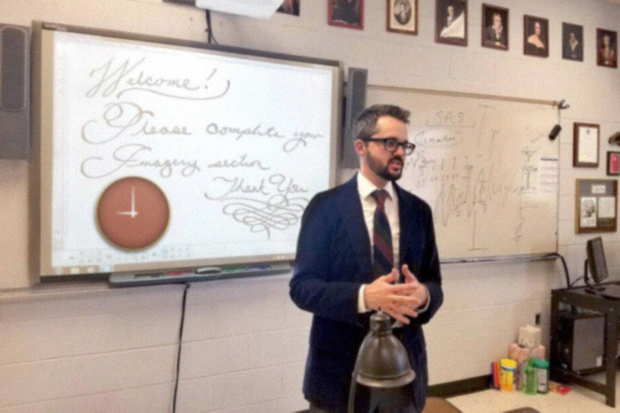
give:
9.00
